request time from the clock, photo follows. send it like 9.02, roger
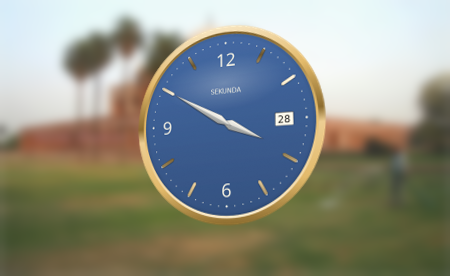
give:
3.50
